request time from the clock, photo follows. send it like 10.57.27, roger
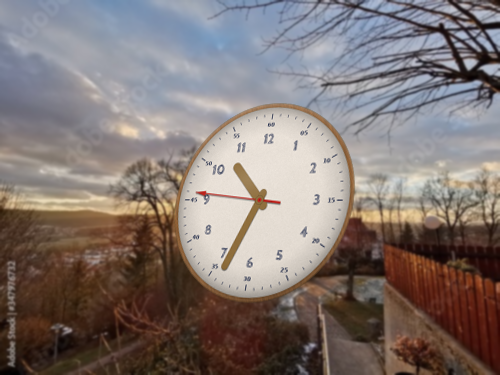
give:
10.33.46
